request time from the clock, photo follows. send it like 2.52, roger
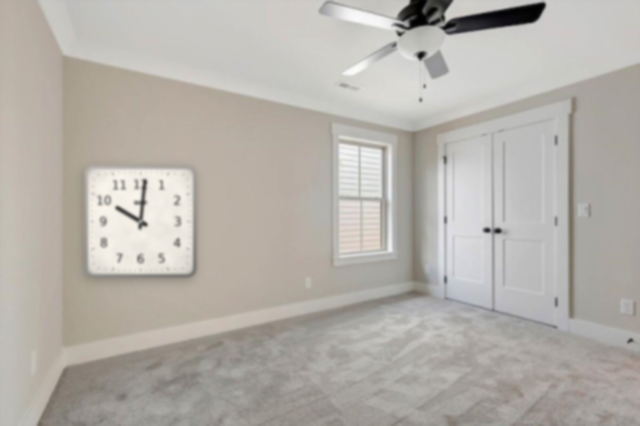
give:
10.01
